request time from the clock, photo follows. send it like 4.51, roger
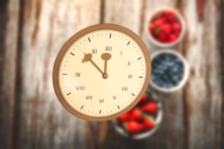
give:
11.52
